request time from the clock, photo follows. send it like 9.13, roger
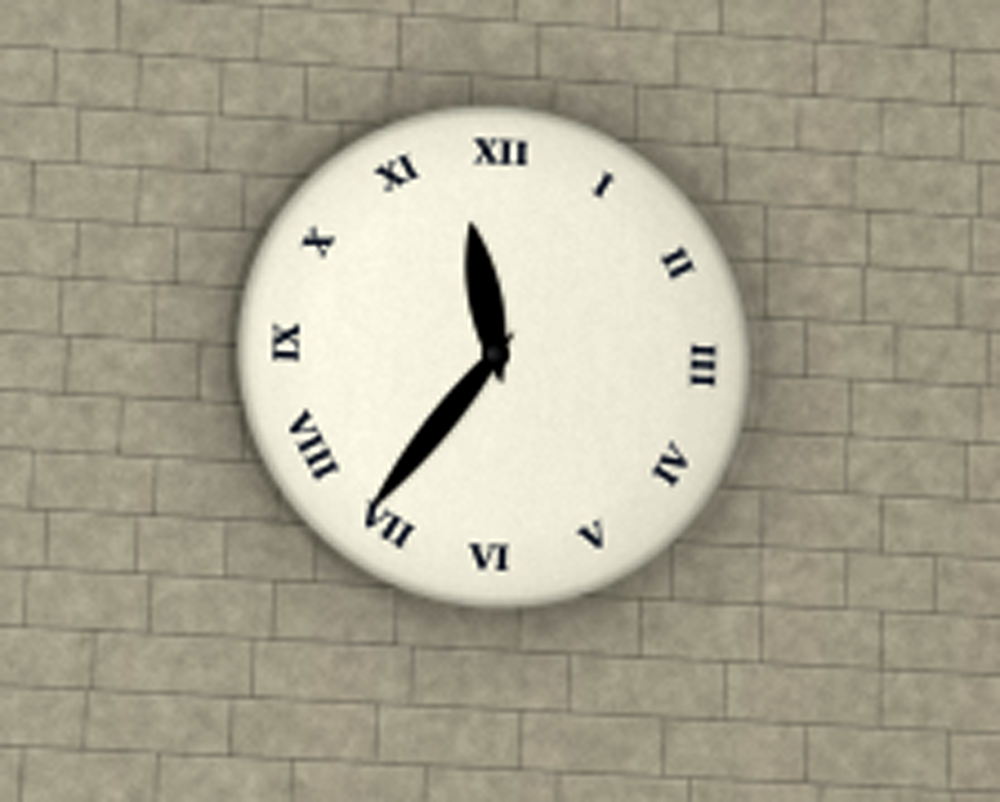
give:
11.36
